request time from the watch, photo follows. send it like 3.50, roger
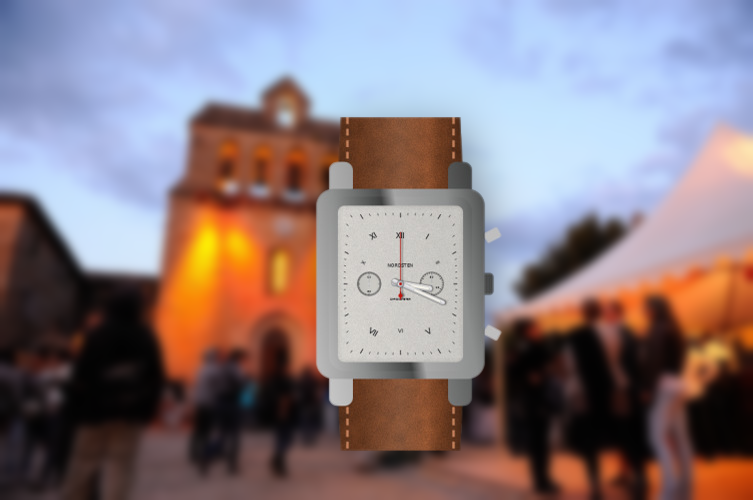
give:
3.19
